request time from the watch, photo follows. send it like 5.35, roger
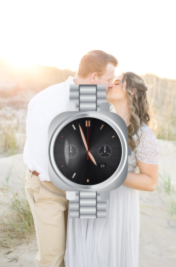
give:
4.57
